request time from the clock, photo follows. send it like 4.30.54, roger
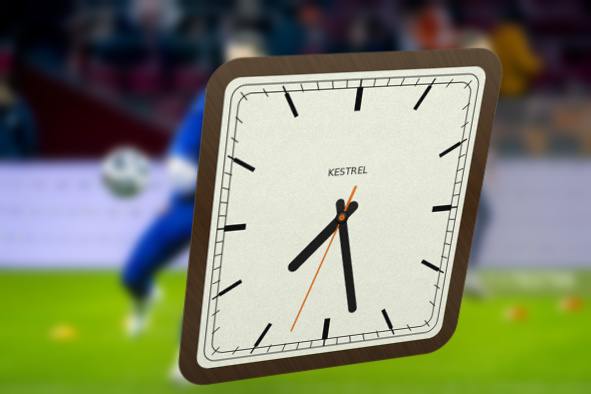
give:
7.27.33
